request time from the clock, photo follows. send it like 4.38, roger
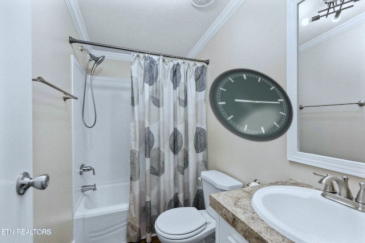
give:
9.16
